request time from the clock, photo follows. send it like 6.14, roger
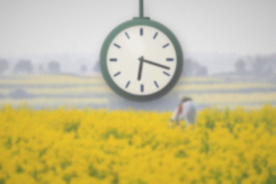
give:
6.18
